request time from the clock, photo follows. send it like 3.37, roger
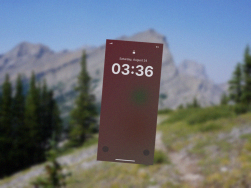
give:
3.36
